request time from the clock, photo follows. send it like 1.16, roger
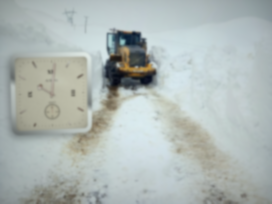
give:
10.01
